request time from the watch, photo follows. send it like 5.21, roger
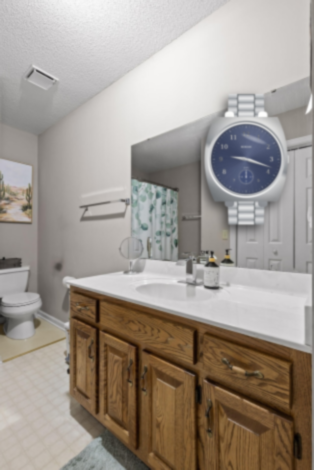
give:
9.18
